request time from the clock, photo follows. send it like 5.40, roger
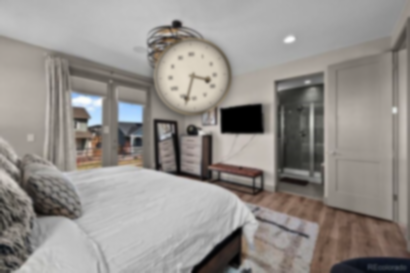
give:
3.33
